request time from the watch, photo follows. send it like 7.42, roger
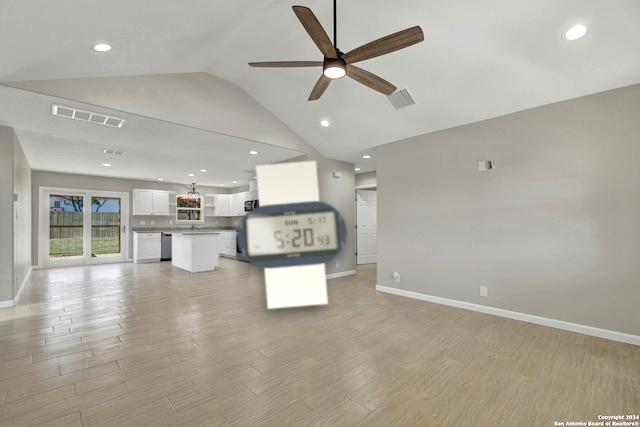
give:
5.20
